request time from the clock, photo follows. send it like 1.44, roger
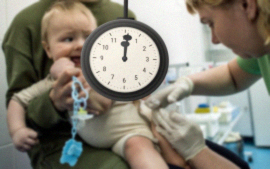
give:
12.01
